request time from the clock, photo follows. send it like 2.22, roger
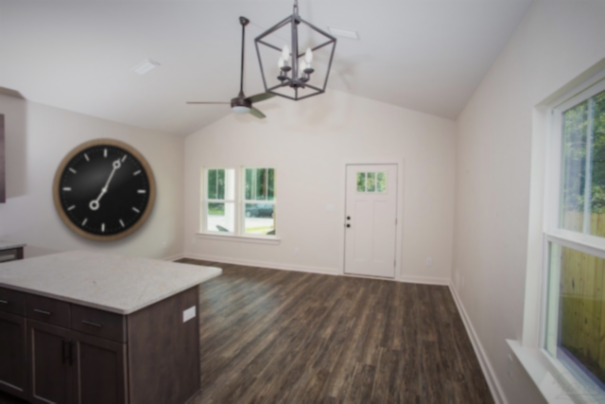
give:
7.04
